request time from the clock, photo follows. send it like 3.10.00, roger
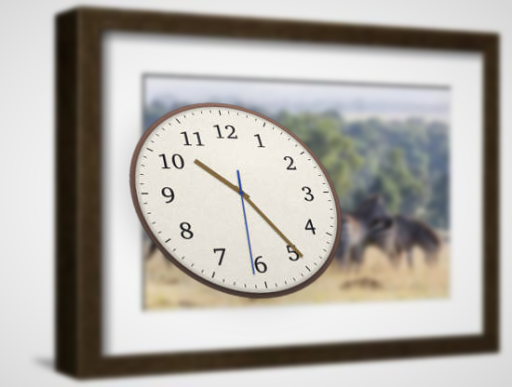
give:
10.24.31
